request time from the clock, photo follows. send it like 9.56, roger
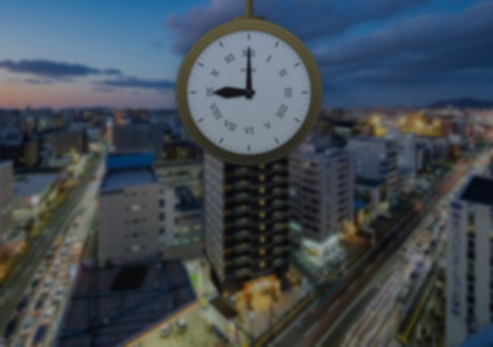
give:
9.00
